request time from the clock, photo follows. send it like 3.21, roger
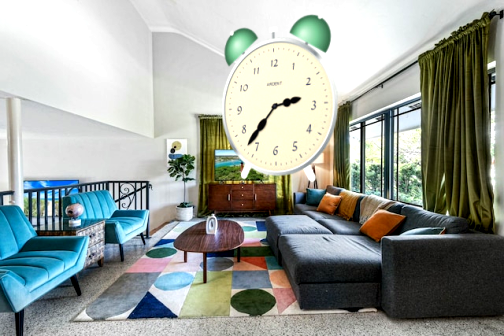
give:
2.37
